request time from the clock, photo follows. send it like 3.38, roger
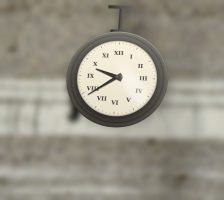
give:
9.39
